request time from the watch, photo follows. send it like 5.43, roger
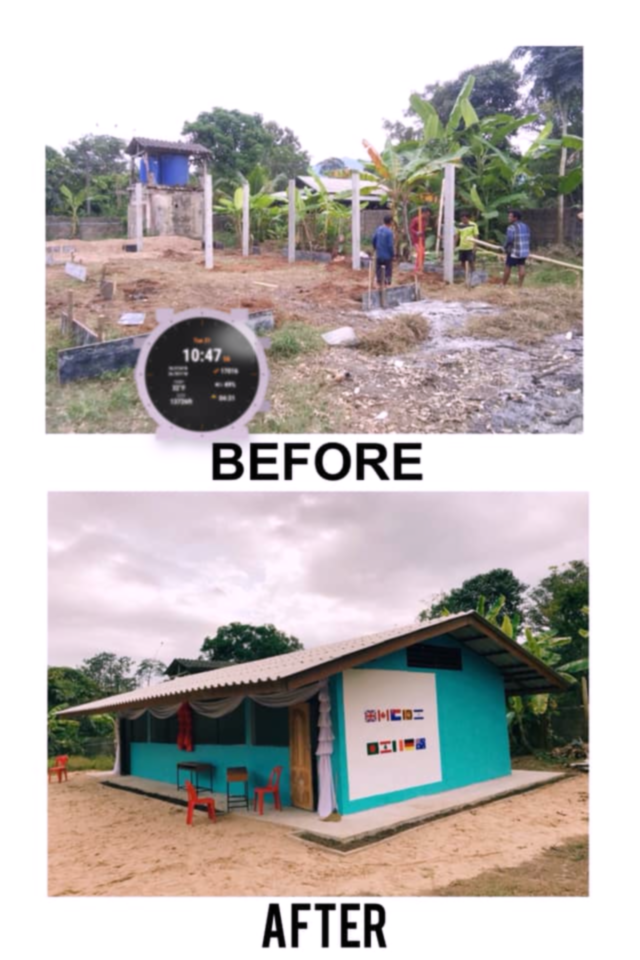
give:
10.47
